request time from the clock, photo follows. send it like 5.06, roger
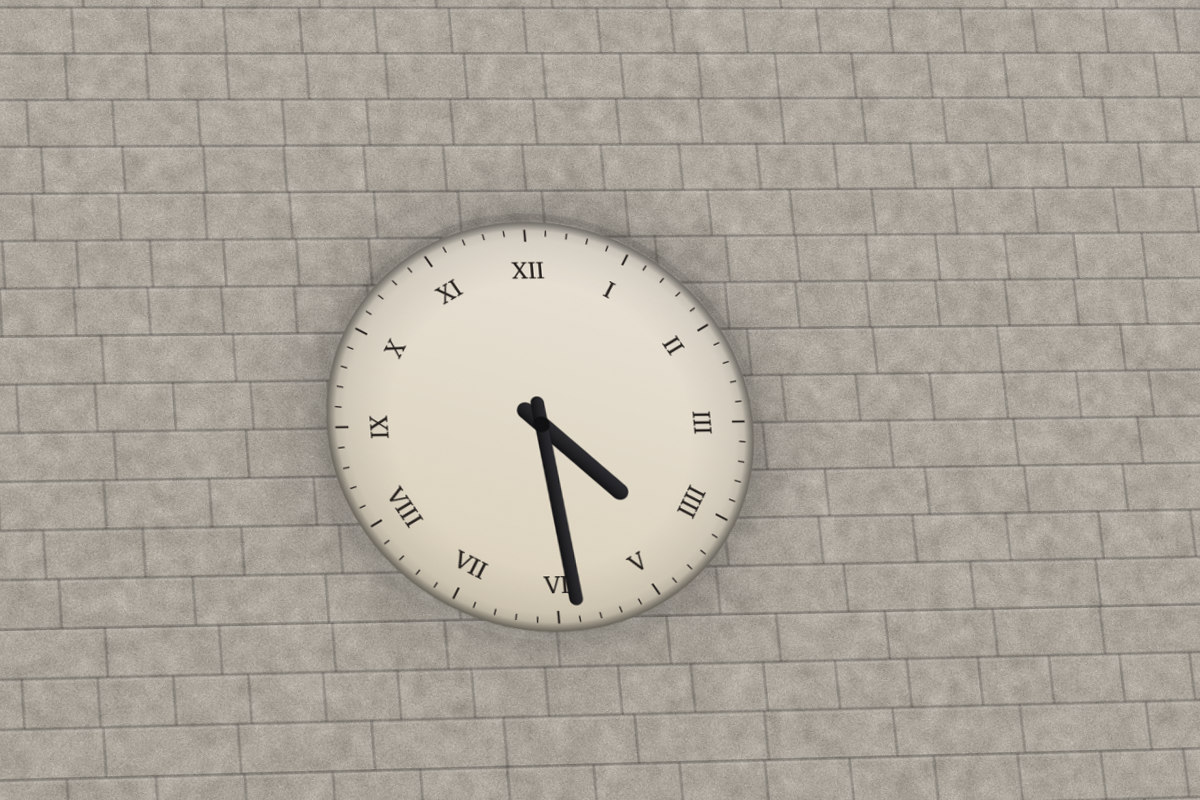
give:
4.29
